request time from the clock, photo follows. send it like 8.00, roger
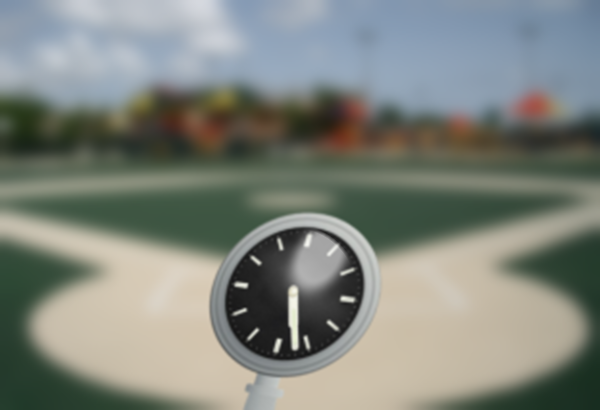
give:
5.27
